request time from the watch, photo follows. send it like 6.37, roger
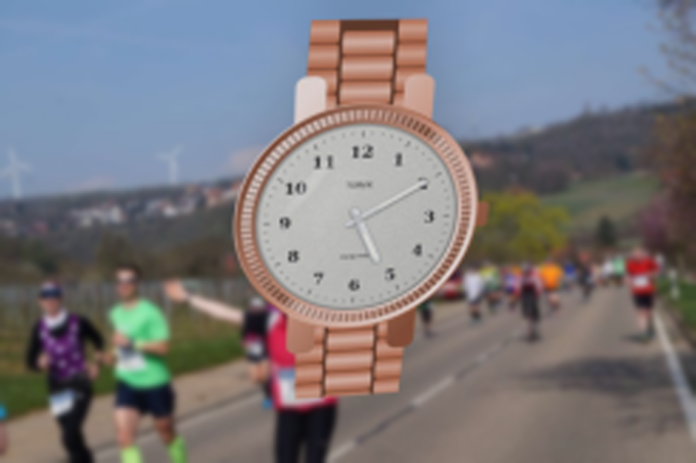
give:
5.10
